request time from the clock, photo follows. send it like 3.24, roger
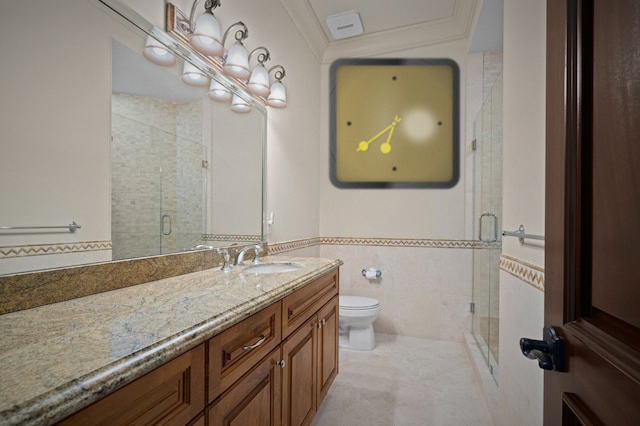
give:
6.39
